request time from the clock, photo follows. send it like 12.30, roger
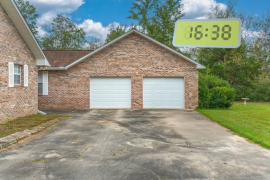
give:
16.38
